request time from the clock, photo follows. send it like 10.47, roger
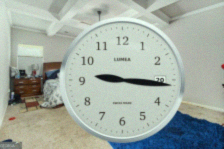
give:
9.16
